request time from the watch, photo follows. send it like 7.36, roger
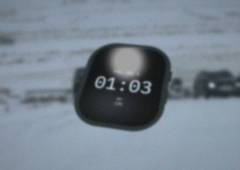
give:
1.03
